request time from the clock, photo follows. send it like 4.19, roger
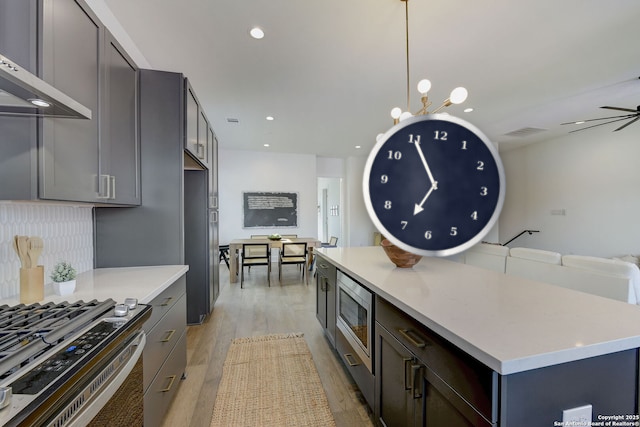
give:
6.55
